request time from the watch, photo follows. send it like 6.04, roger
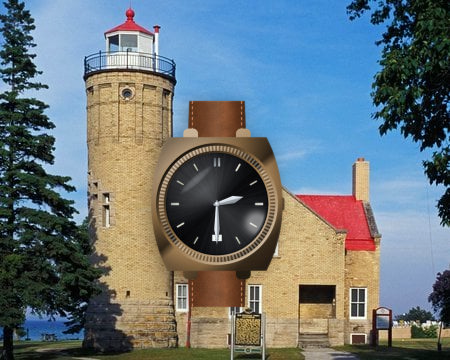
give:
2.30
